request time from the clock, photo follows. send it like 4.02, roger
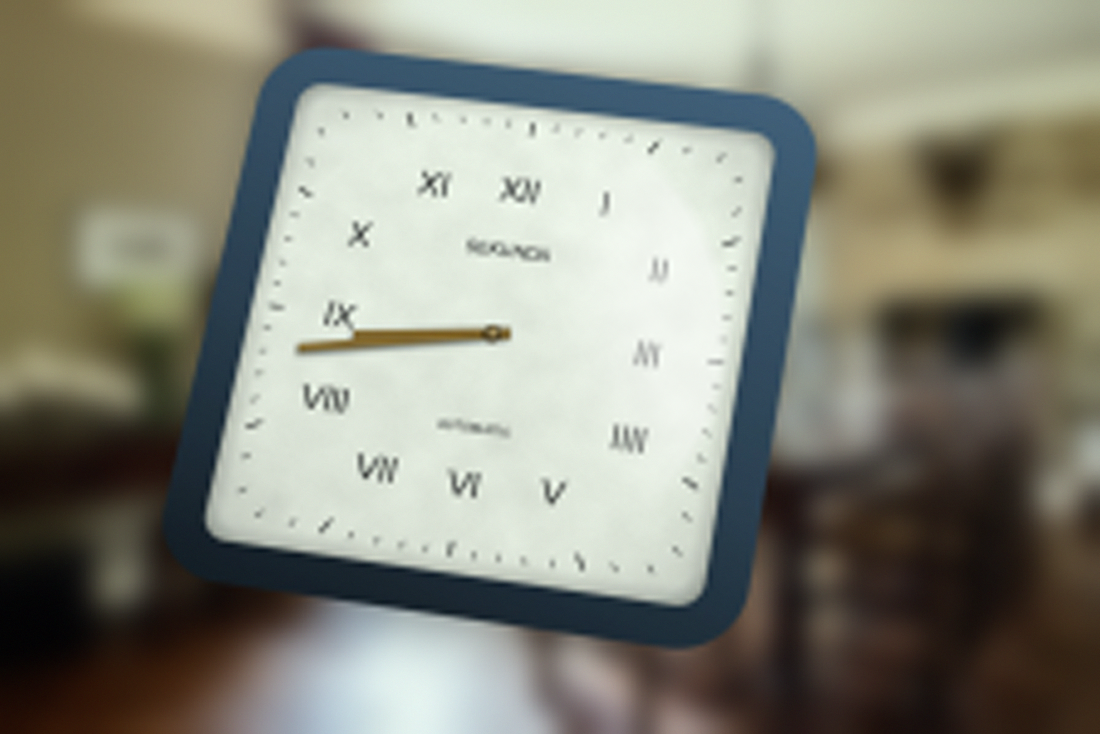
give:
8.43
